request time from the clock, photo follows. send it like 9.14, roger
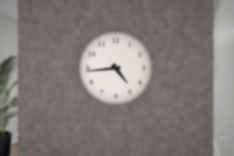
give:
4.44
